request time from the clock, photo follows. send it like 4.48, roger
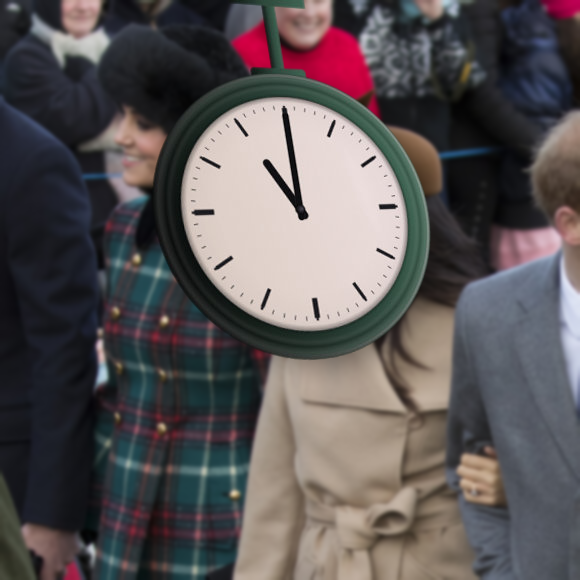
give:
11.00
